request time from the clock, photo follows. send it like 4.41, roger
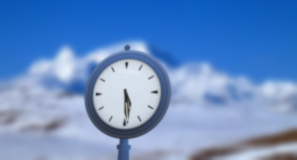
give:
5.29
